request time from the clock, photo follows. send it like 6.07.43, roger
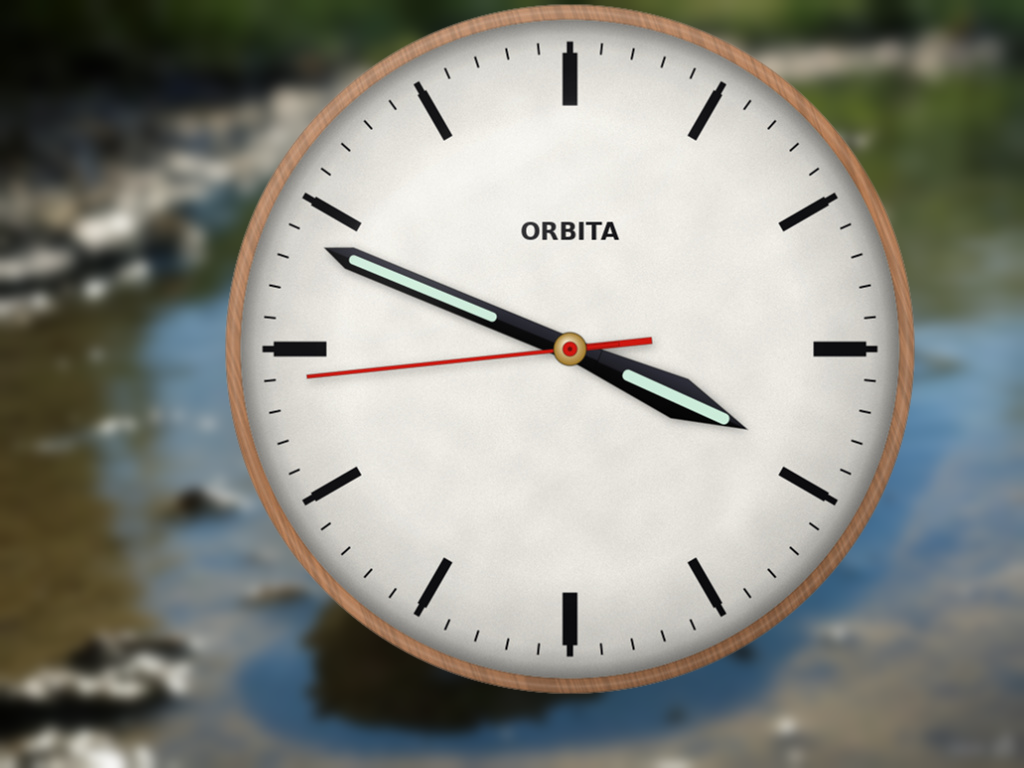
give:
3.48.44
